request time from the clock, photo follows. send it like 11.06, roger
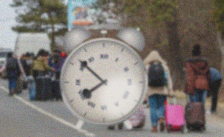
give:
7.52
